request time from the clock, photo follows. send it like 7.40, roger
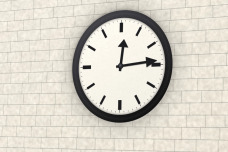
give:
12.14
